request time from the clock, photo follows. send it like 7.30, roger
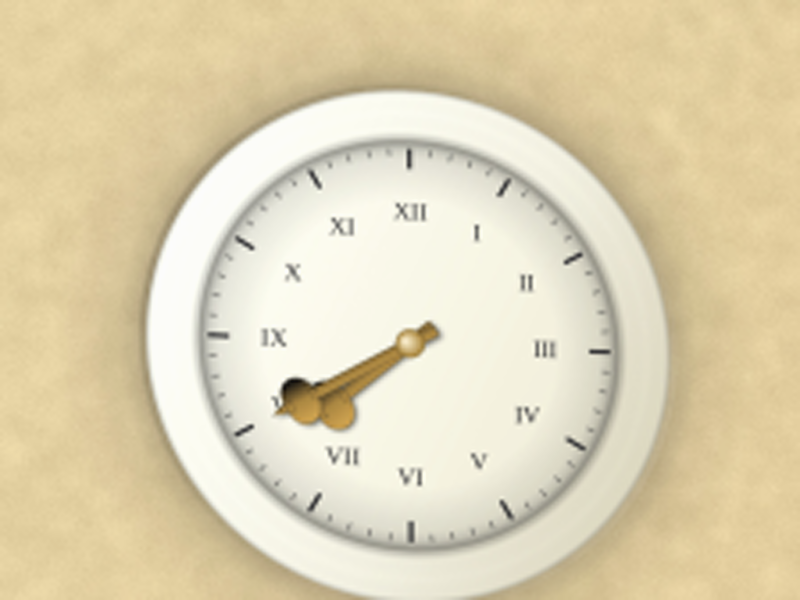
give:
7.40
